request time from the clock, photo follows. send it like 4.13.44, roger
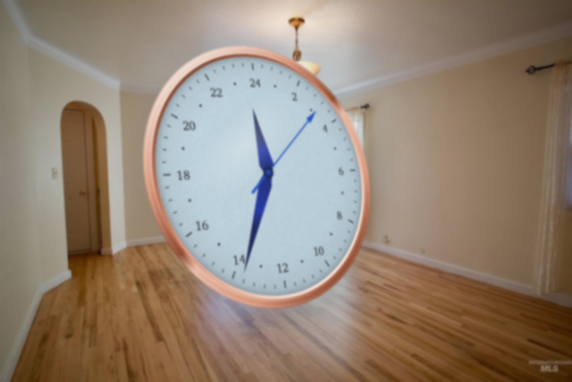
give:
23.34.08
